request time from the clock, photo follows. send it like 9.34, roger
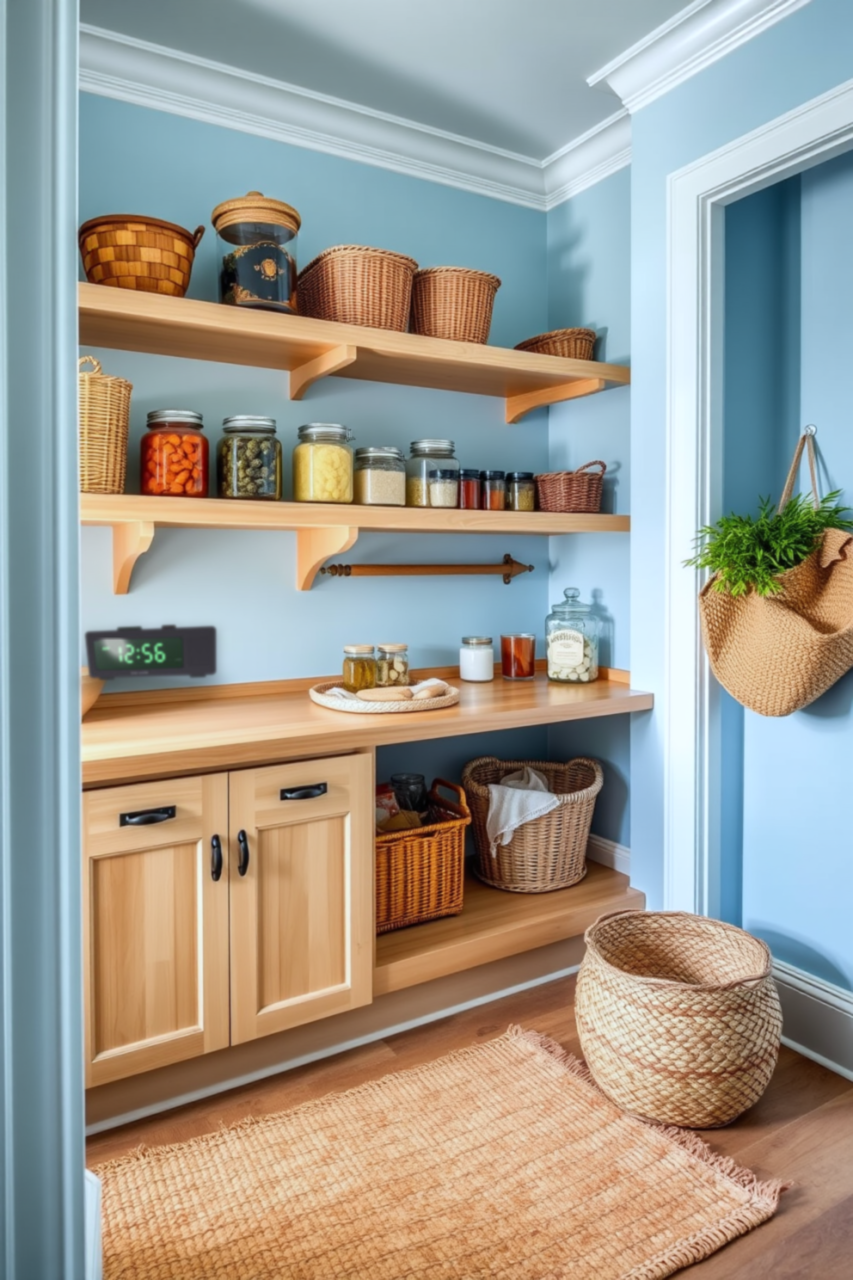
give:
12.56
